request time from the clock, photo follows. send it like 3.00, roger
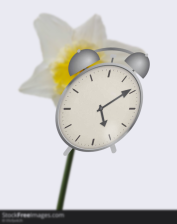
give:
5.09
